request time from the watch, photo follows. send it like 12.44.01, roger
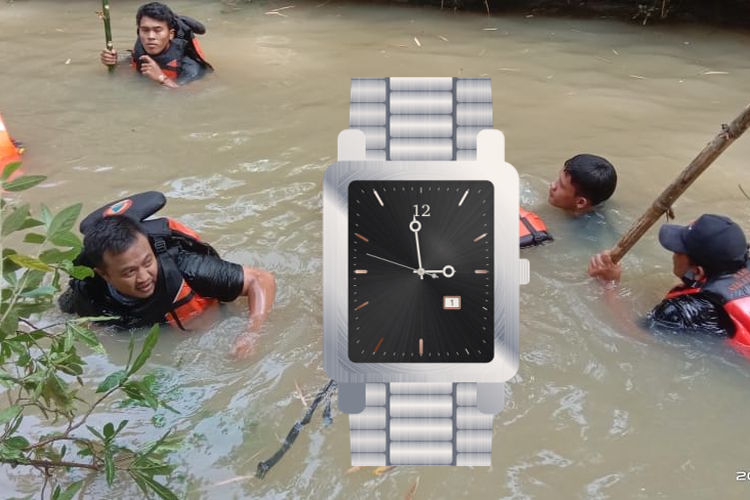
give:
2.58.48
